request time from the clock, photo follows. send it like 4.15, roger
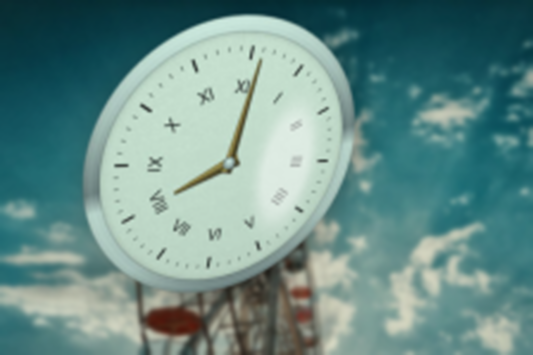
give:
8.01
